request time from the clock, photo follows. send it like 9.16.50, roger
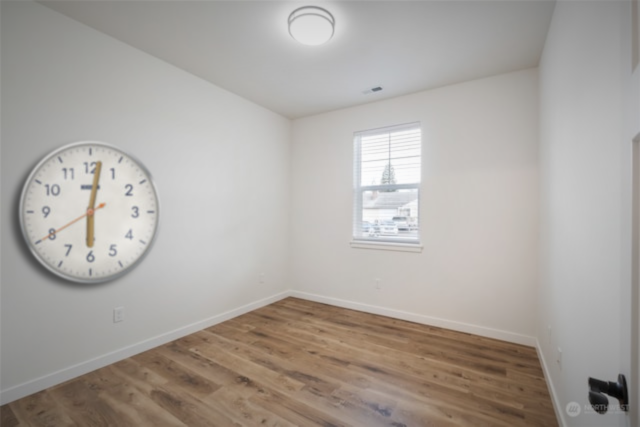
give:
6.01.40
